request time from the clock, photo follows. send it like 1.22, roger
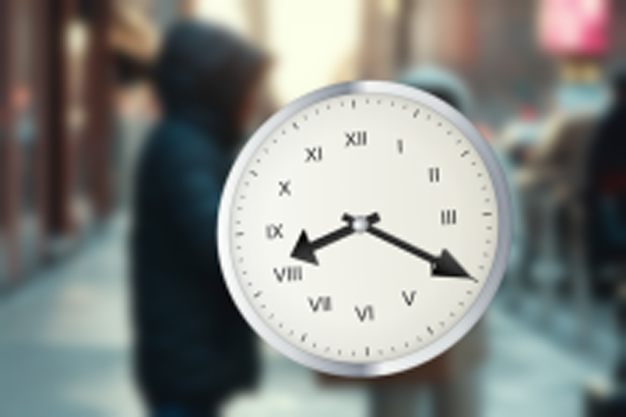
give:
8.20
